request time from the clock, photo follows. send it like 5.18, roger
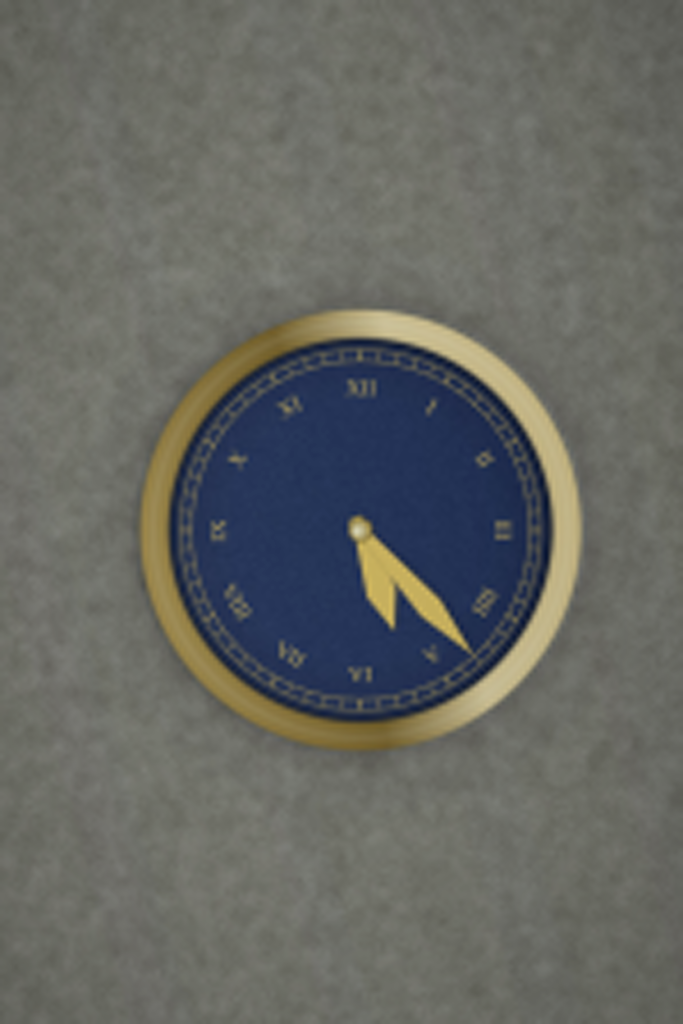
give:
5.23
